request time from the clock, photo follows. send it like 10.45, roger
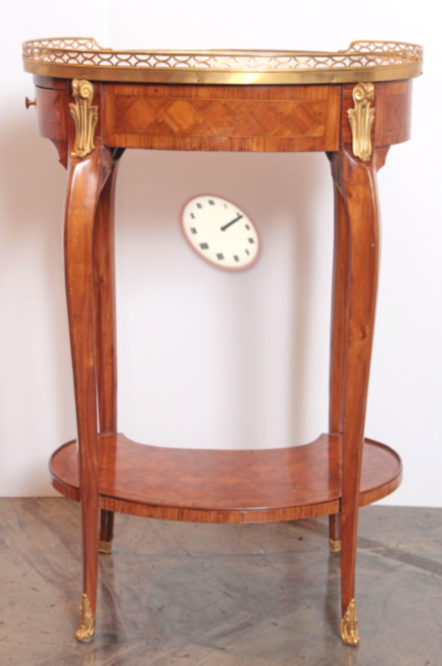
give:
2.11
